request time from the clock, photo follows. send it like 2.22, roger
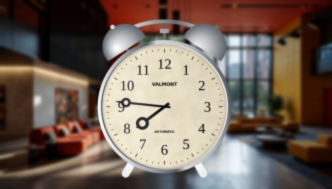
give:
7.46
